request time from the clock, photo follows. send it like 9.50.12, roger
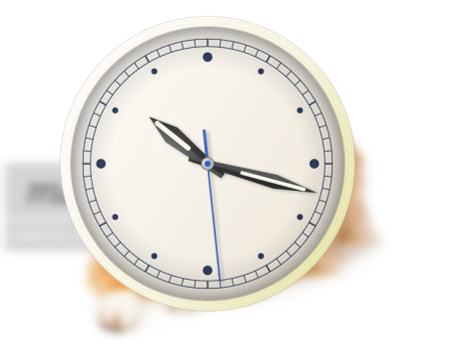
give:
10.17.29
